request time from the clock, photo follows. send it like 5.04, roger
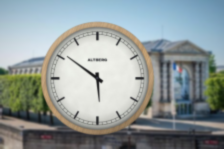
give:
5.51
